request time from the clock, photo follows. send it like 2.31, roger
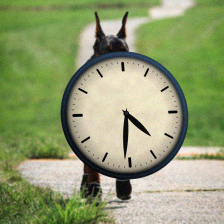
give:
4.31
